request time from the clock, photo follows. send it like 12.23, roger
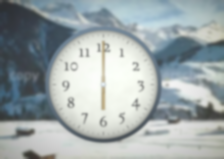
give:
6.00
